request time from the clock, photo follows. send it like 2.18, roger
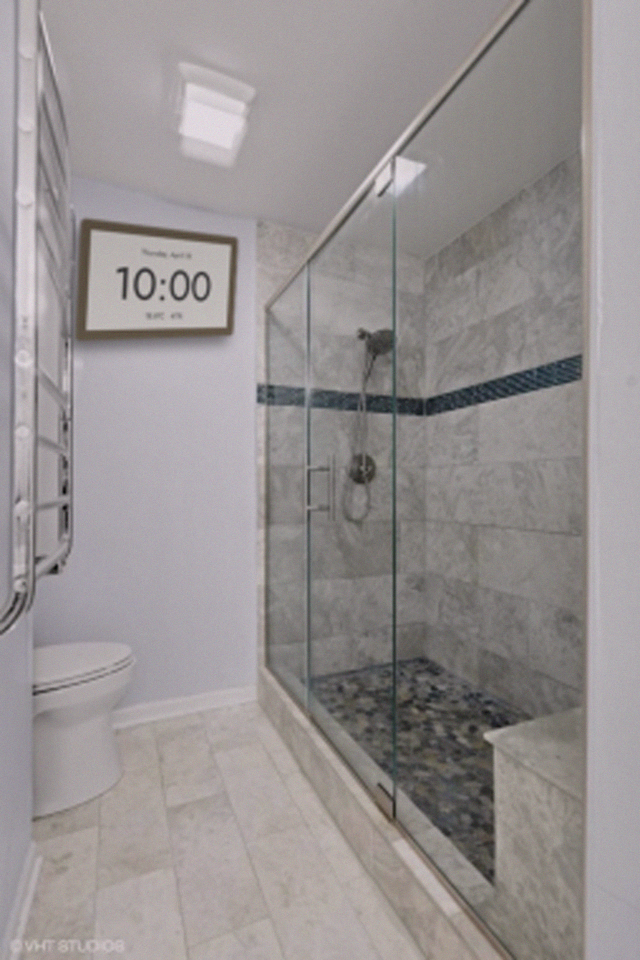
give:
10.00
